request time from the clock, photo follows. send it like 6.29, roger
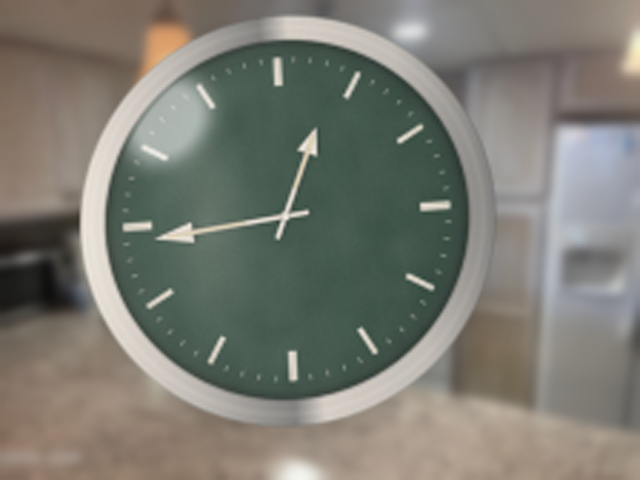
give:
12.44
